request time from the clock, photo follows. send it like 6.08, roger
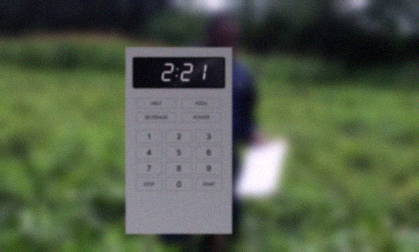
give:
2.21
